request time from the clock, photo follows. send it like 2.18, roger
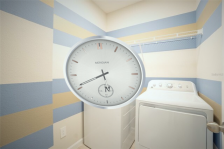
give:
5.41
